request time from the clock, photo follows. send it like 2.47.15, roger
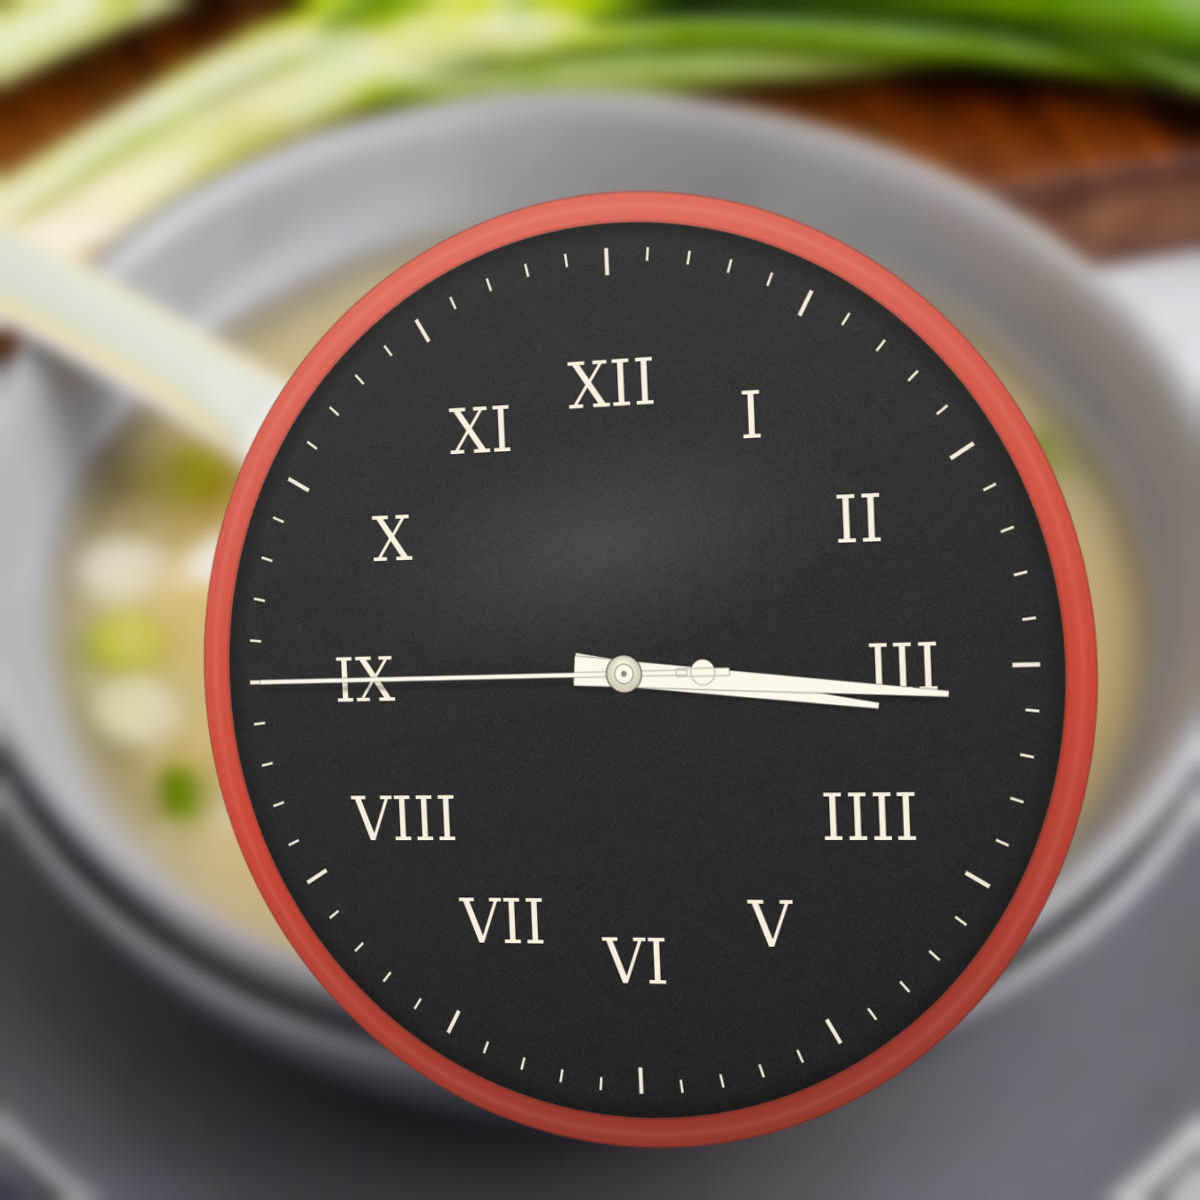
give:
3.15.45
